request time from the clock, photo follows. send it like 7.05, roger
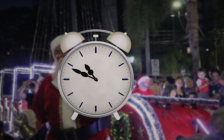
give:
10.49
